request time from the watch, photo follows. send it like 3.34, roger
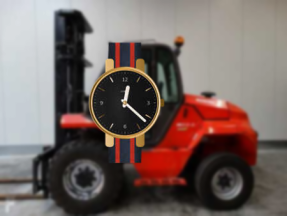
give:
12.22
